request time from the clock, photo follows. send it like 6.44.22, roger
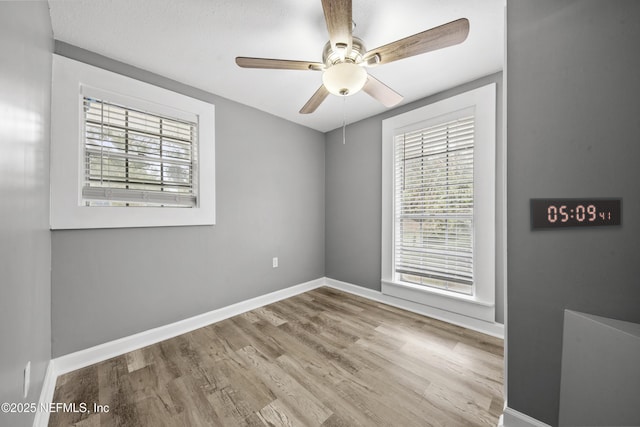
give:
5.09.41
